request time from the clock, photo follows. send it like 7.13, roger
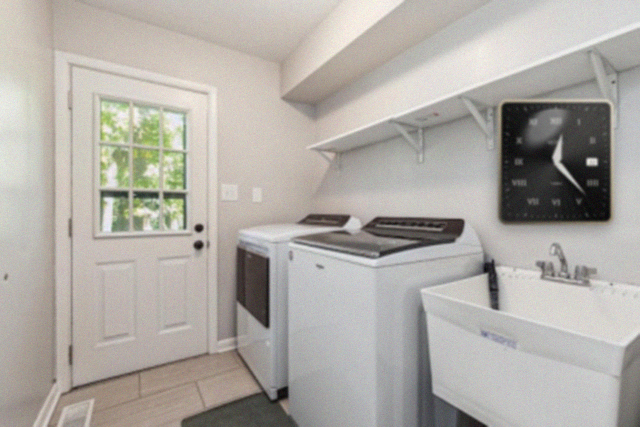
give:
12.23
